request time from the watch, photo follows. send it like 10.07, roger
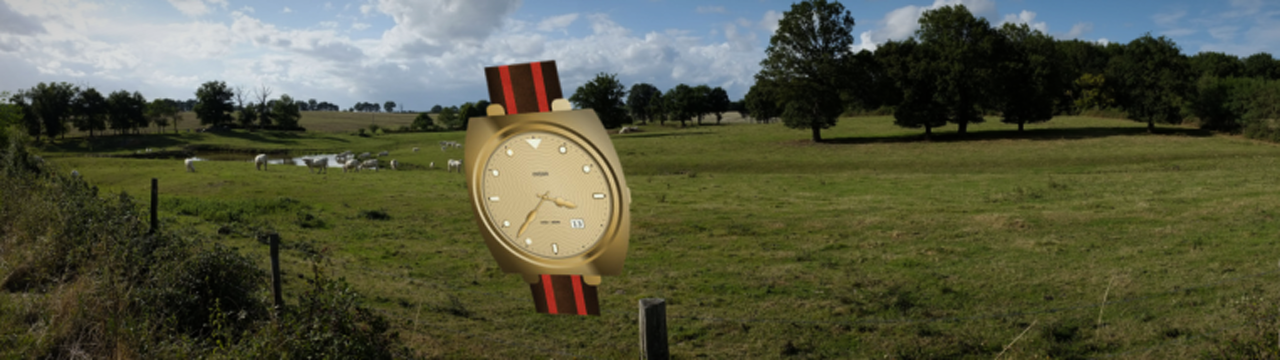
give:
3.37
